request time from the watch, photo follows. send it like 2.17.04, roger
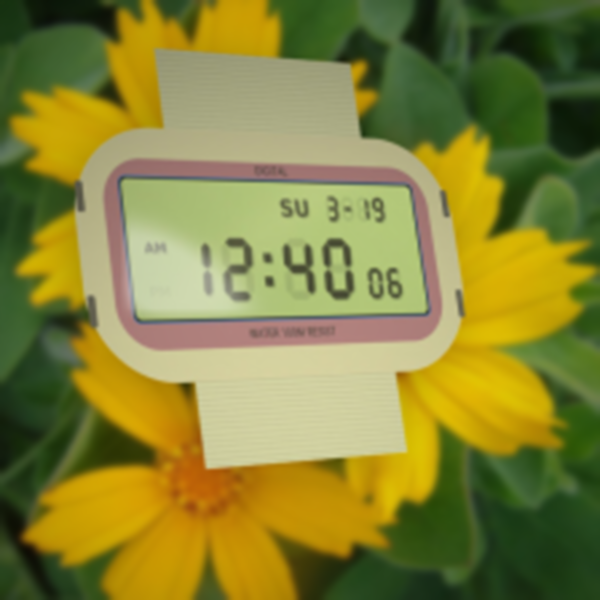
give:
12.40.06
